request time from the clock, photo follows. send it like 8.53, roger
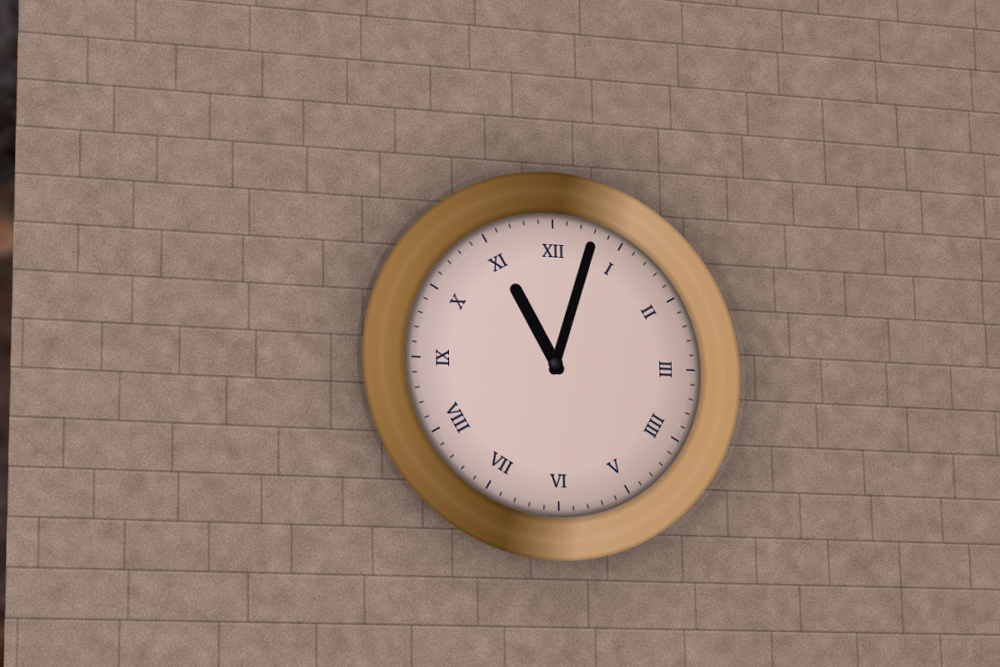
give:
11.03
